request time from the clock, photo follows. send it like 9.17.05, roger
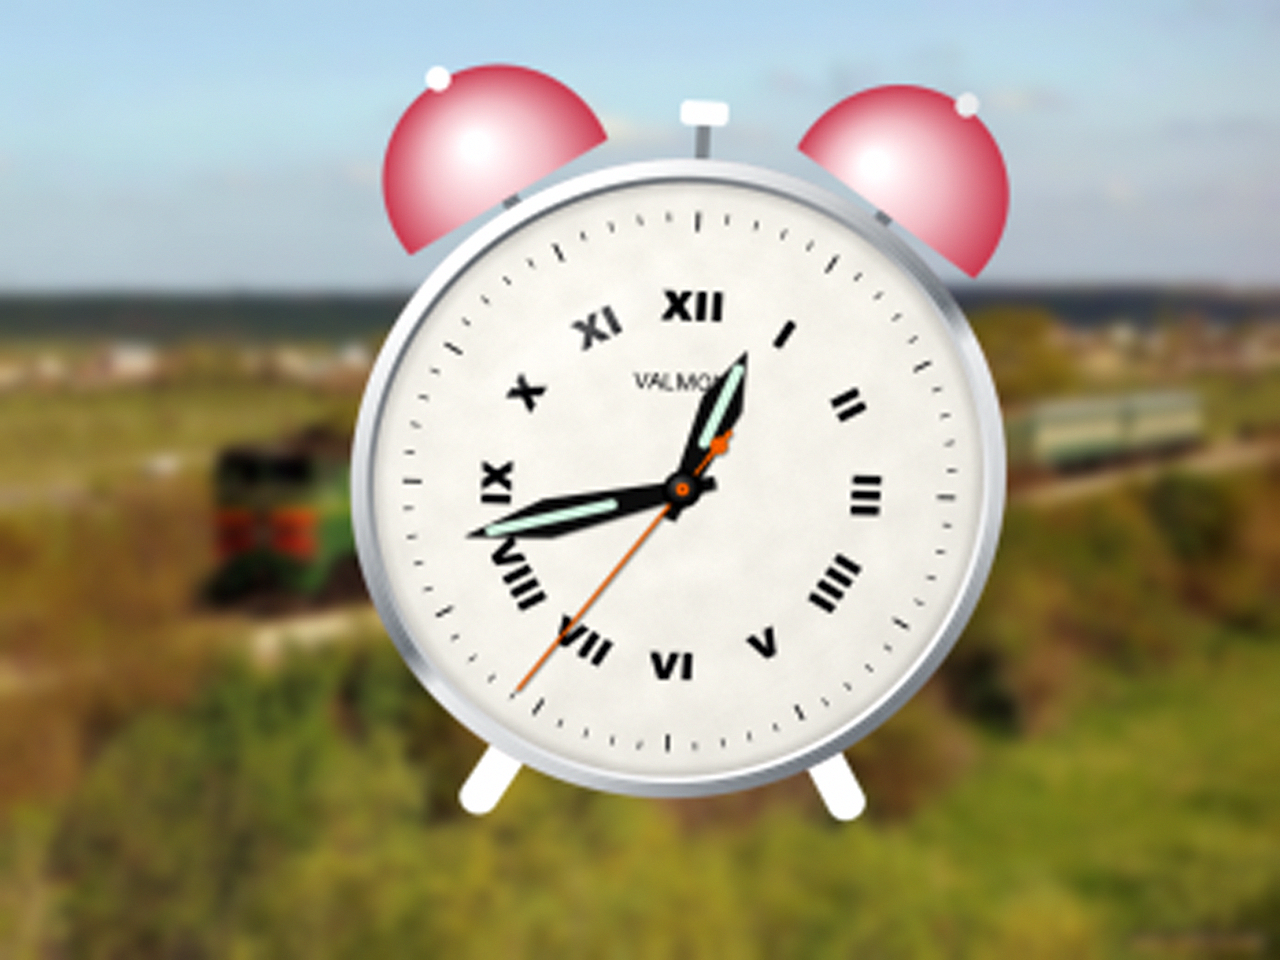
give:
12.42.36
